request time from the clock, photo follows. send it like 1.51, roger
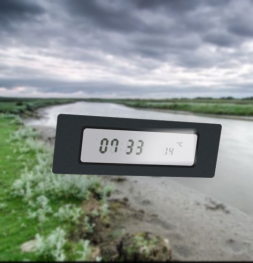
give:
7.33
